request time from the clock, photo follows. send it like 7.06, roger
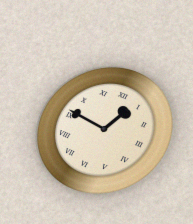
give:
12.46
